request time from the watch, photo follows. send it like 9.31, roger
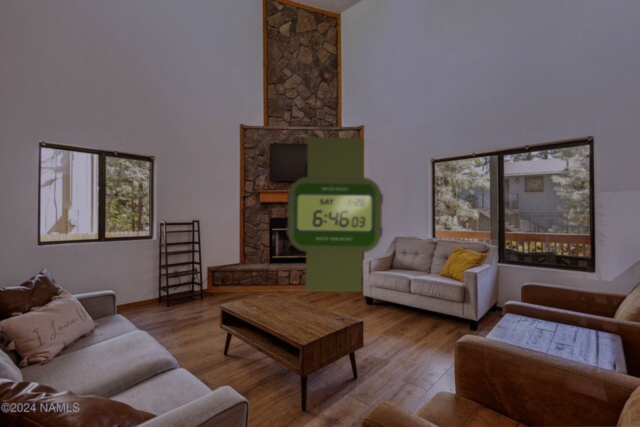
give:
6.46
